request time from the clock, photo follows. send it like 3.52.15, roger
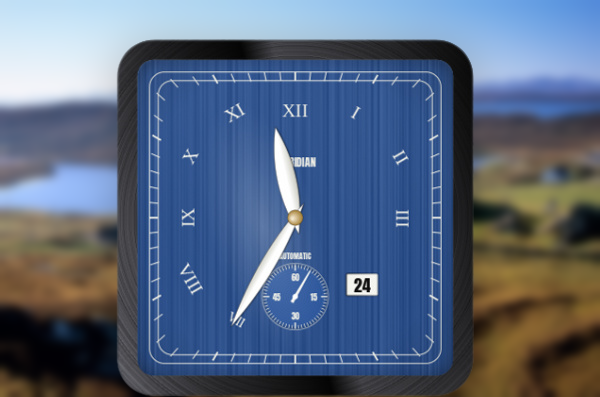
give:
11.35.05
